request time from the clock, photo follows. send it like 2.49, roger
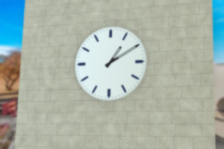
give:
1.10
